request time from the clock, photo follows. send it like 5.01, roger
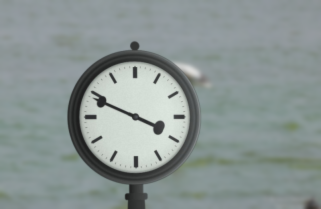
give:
3.49
